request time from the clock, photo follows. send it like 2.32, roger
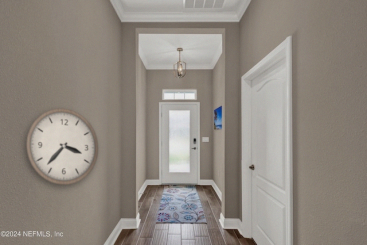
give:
3.37
